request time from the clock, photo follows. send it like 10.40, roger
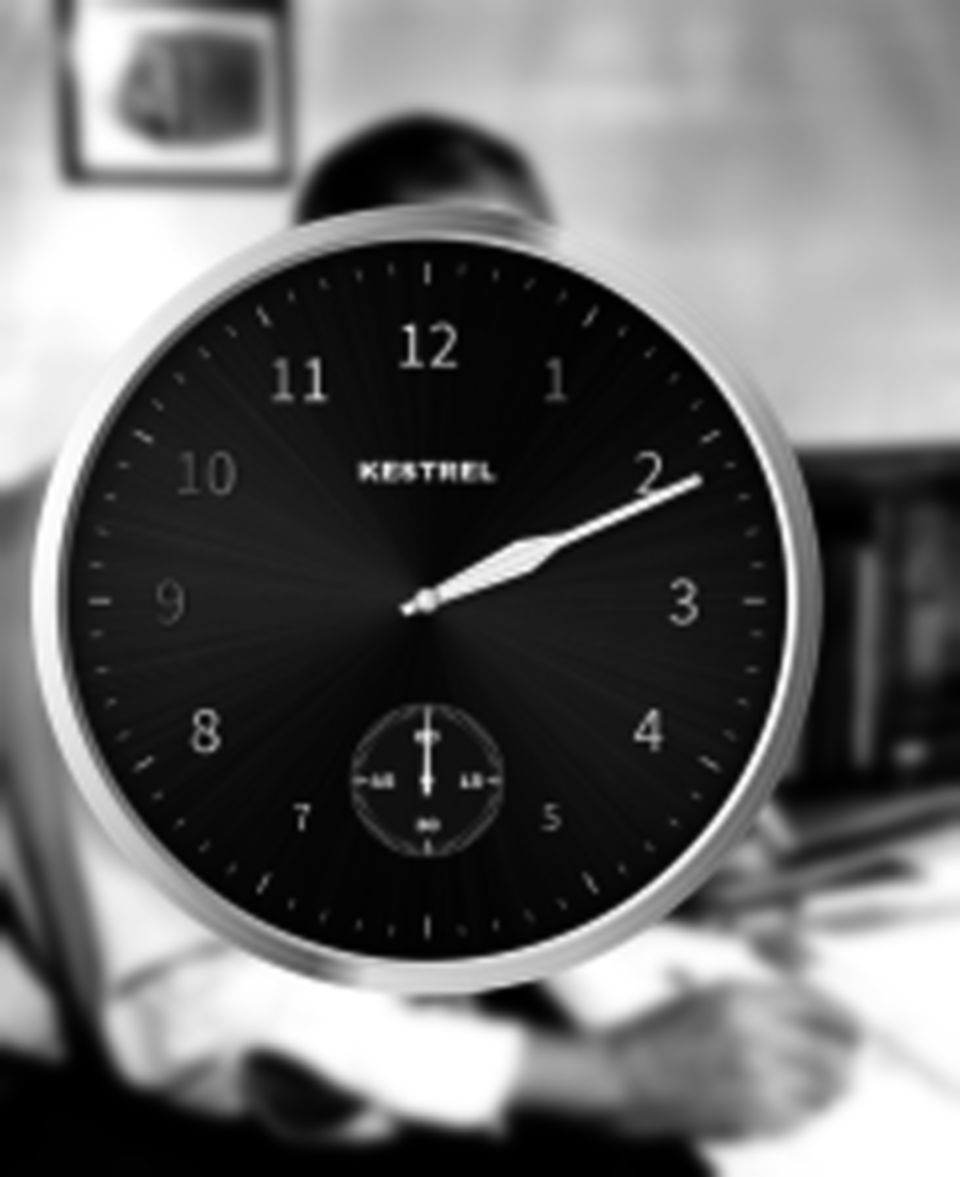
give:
2.11
